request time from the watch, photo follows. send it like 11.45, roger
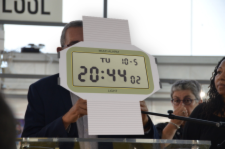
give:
20.44
